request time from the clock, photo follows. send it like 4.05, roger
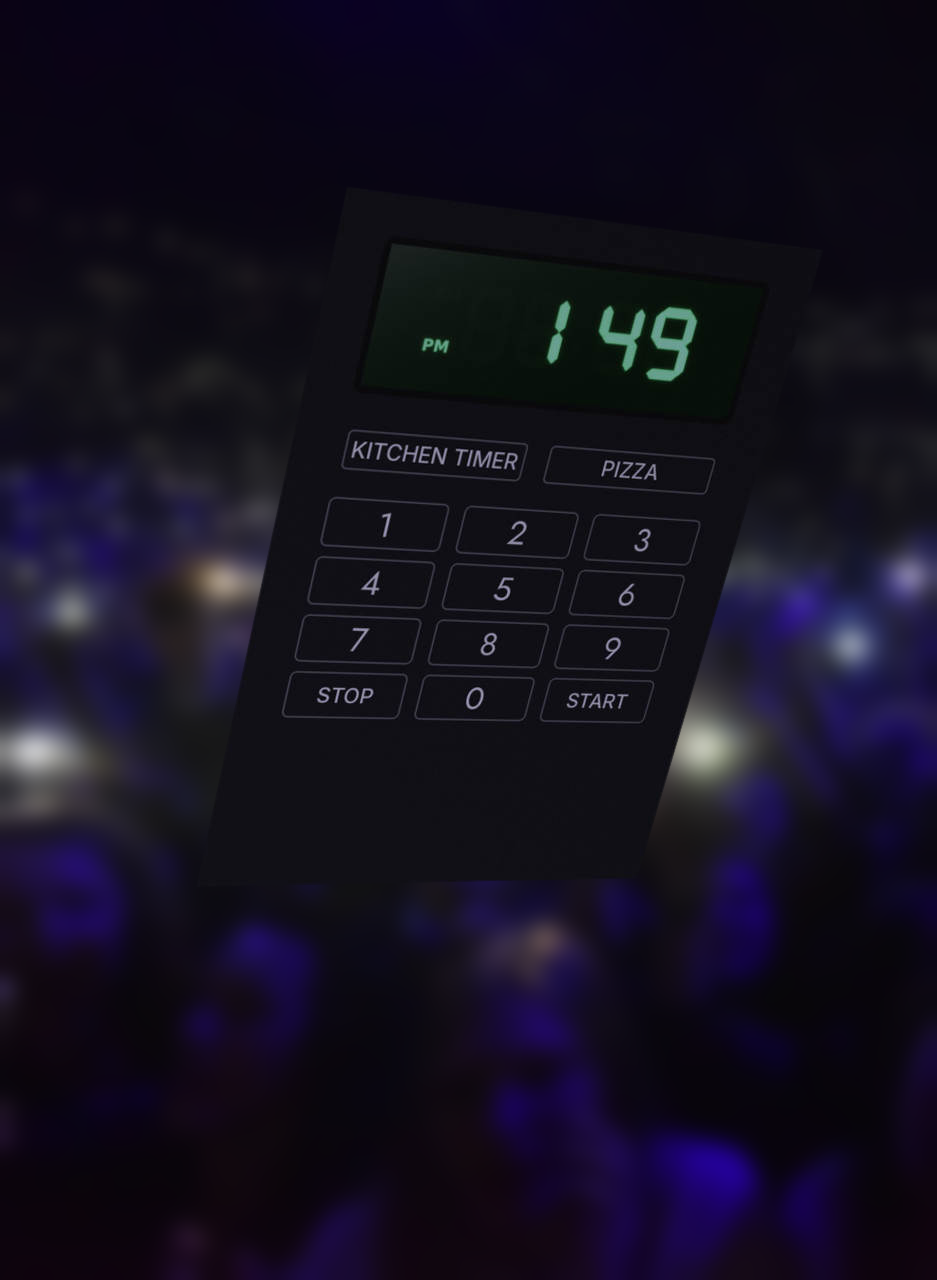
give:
1.49
